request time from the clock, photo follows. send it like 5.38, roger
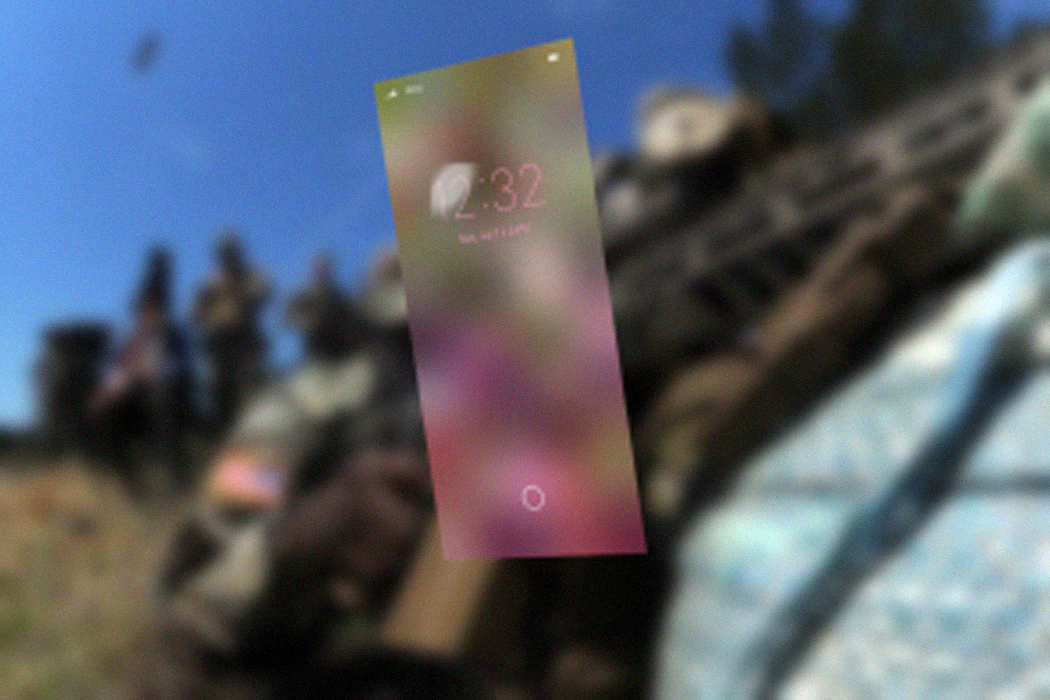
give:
12.32
